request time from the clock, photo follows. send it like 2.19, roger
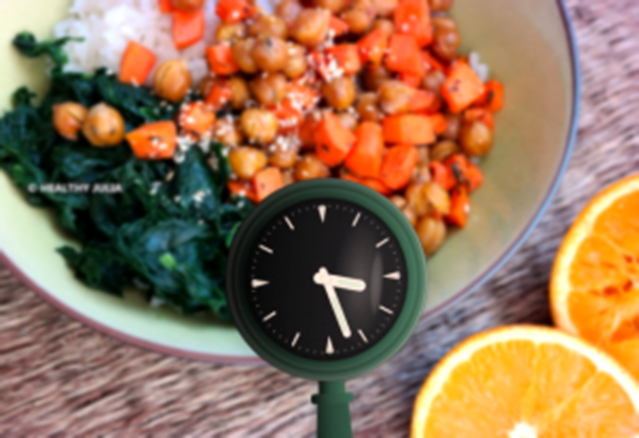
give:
3.27
